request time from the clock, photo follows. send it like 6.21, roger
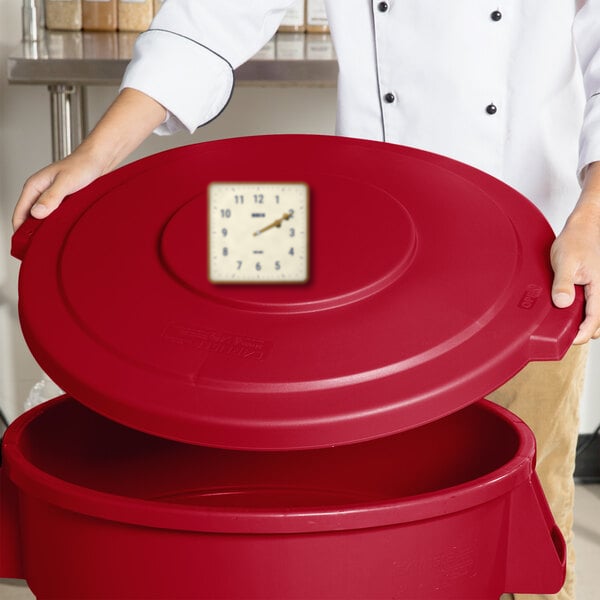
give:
2.10
